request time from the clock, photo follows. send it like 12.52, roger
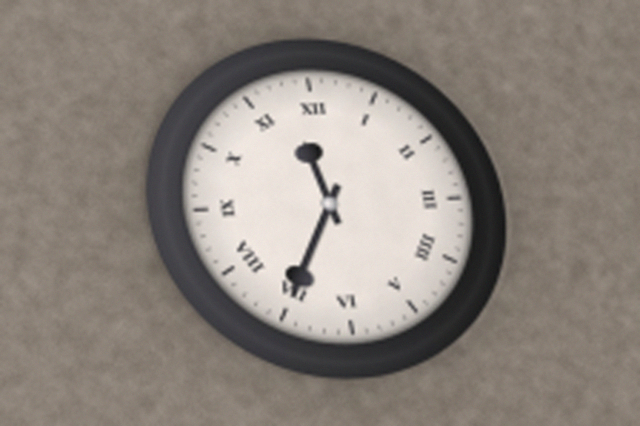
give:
11.35
